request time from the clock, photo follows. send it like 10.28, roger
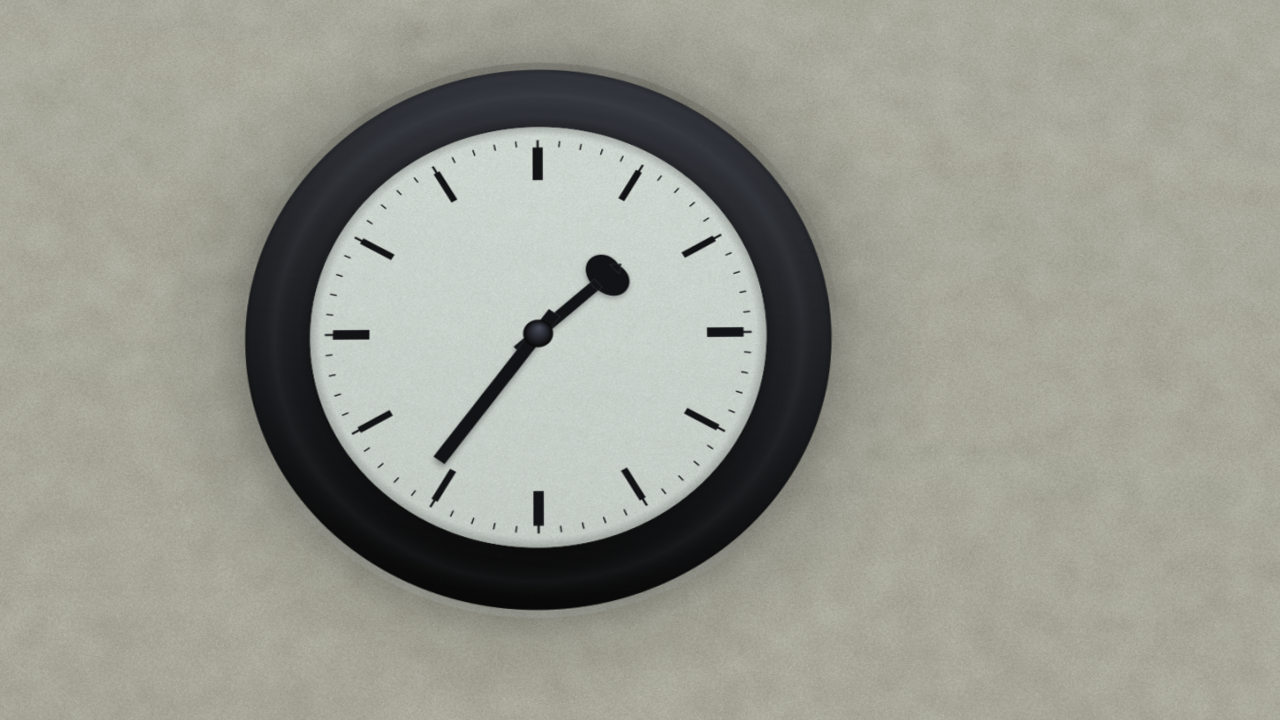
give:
1.36
